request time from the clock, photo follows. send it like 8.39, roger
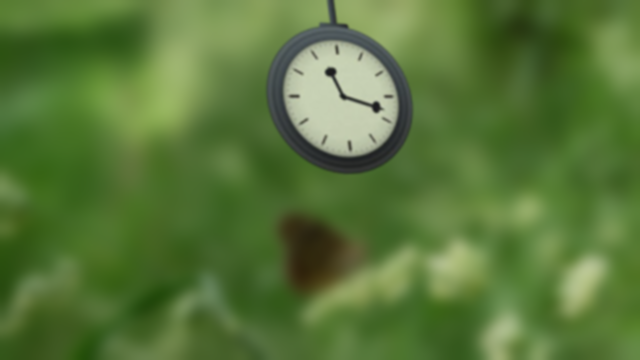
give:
11.18
